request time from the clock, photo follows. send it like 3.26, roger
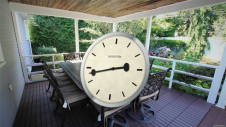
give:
2.43
